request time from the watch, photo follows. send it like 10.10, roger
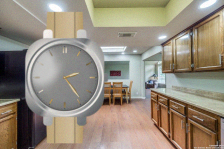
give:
2.24
